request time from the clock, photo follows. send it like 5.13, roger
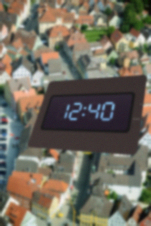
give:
12.40
